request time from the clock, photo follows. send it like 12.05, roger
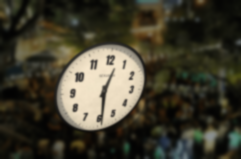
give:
12.29
